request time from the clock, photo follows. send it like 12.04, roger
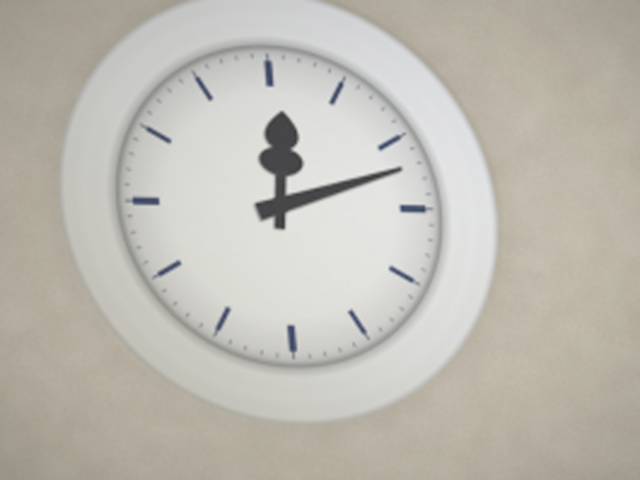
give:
12.12
